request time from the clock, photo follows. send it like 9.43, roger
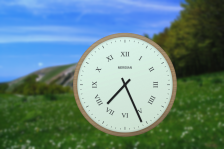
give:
7.26
